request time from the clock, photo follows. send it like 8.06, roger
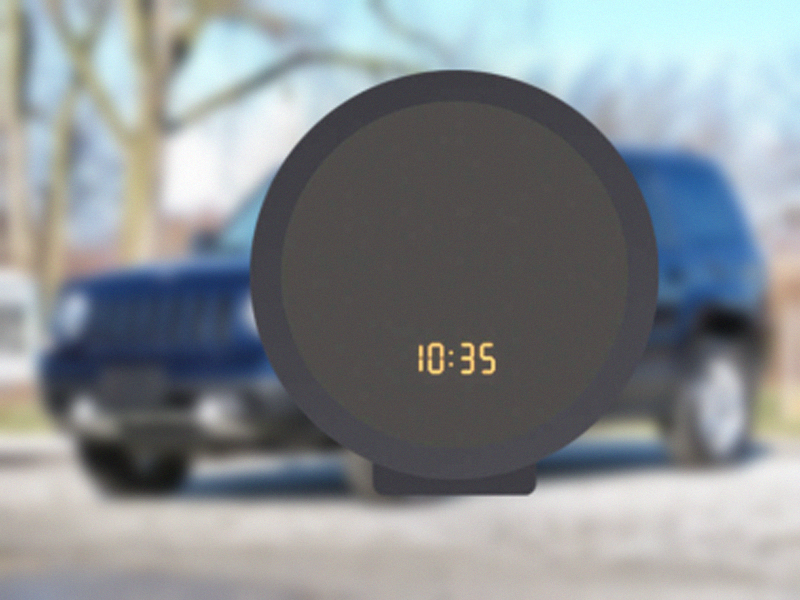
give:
10.35
